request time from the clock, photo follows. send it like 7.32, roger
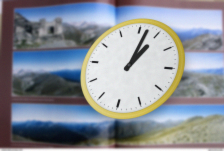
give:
1.02
